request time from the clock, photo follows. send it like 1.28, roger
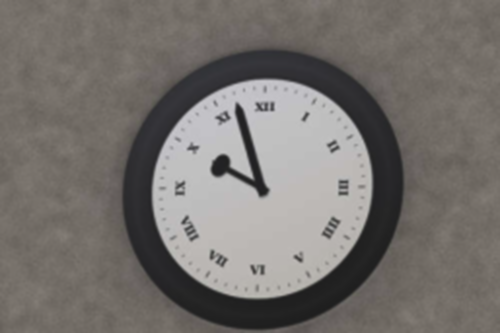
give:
9.57
